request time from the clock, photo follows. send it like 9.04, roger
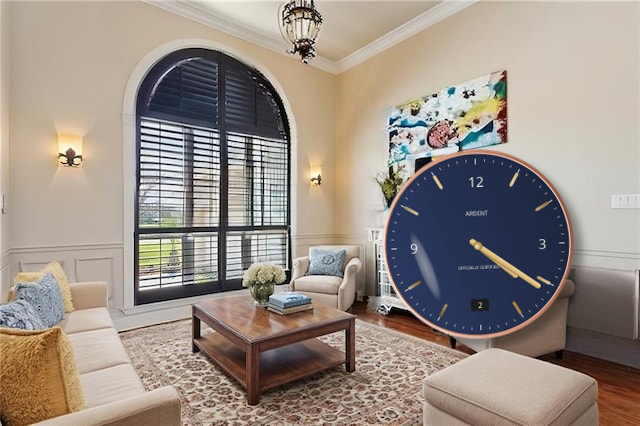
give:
4.21
